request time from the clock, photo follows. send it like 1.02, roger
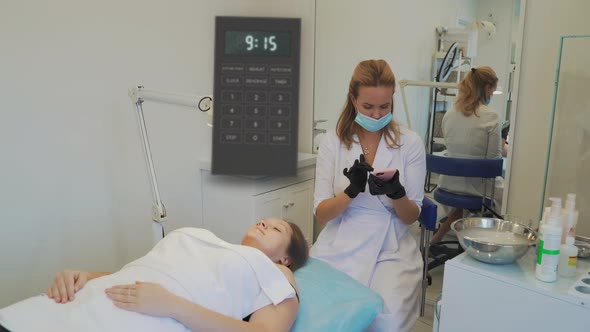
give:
9.15
